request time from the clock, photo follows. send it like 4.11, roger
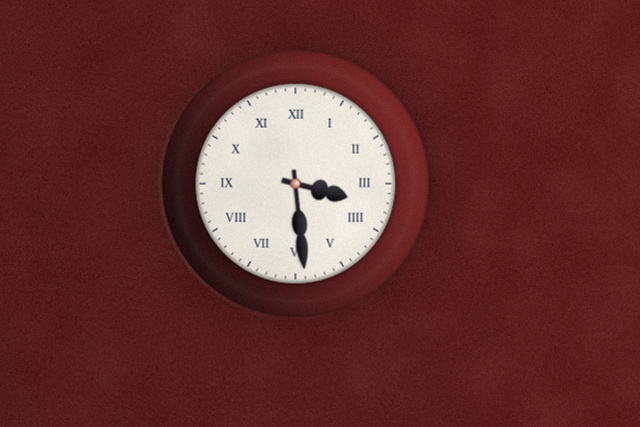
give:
3.29
